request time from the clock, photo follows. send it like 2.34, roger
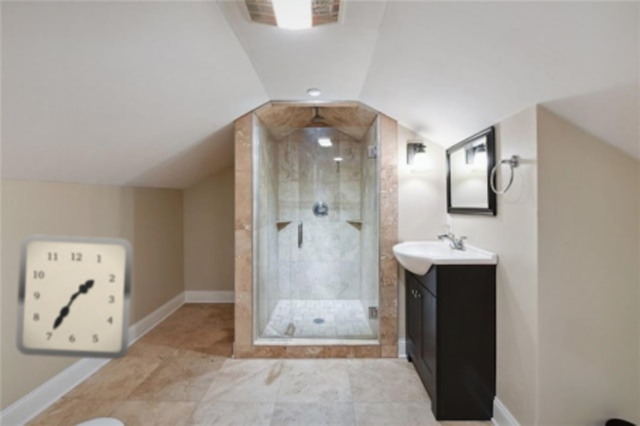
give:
1.35
